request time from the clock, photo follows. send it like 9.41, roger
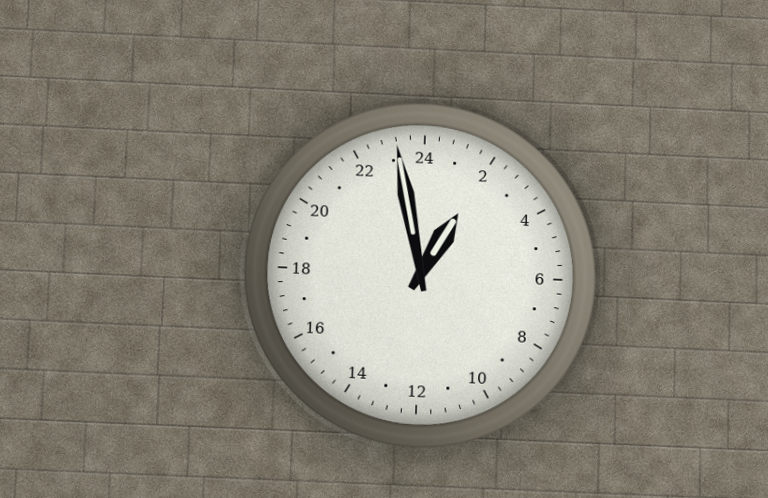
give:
1.58
